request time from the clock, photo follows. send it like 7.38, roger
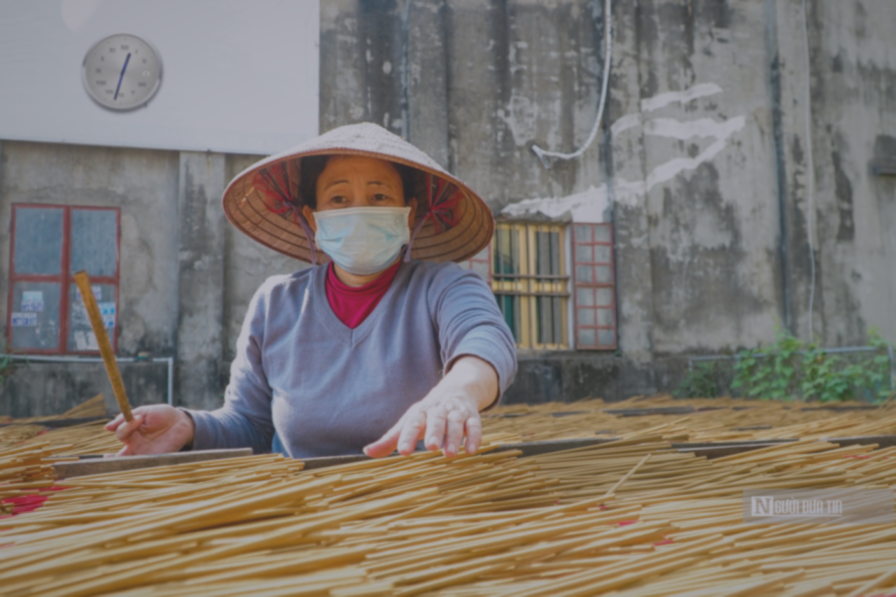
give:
12.32
